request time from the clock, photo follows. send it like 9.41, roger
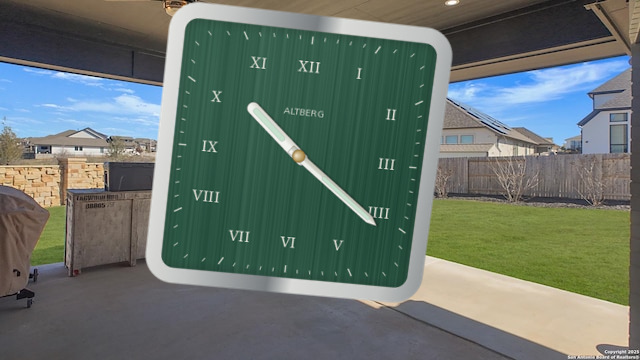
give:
10.21
